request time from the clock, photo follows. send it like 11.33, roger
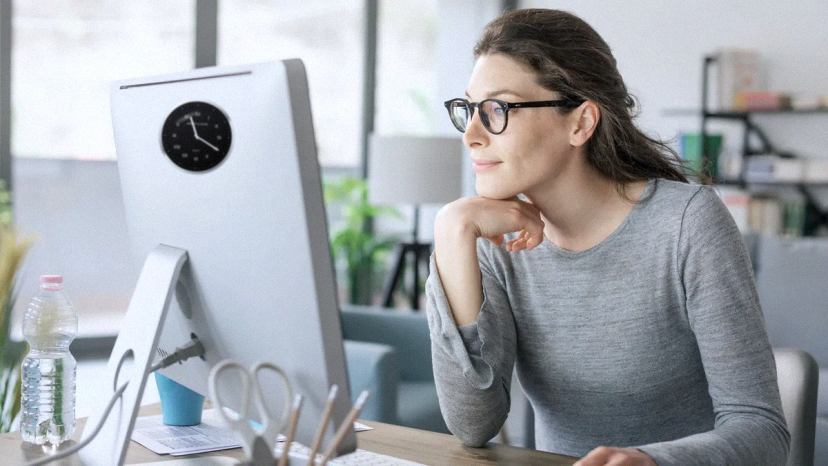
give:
11.20
